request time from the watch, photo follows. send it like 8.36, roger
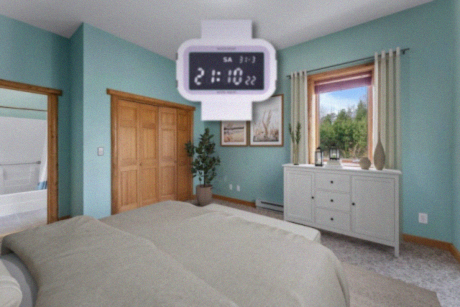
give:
21.10
